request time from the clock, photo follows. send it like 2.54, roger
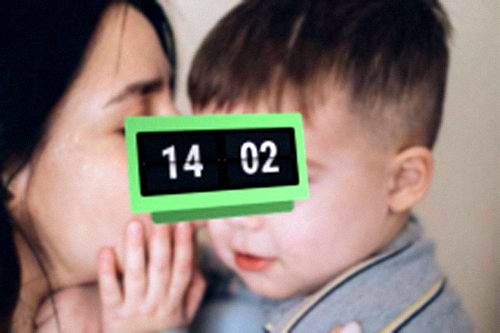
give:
14.02
